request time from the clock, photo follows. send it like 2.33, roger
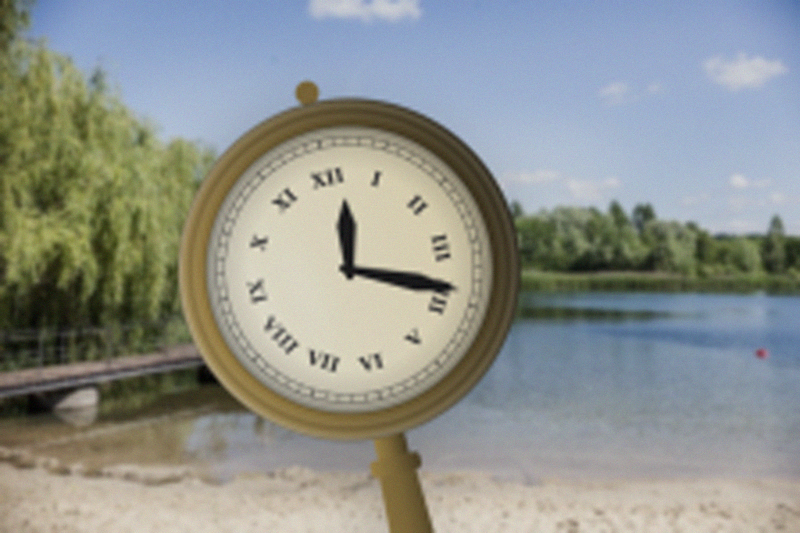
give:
12.19
